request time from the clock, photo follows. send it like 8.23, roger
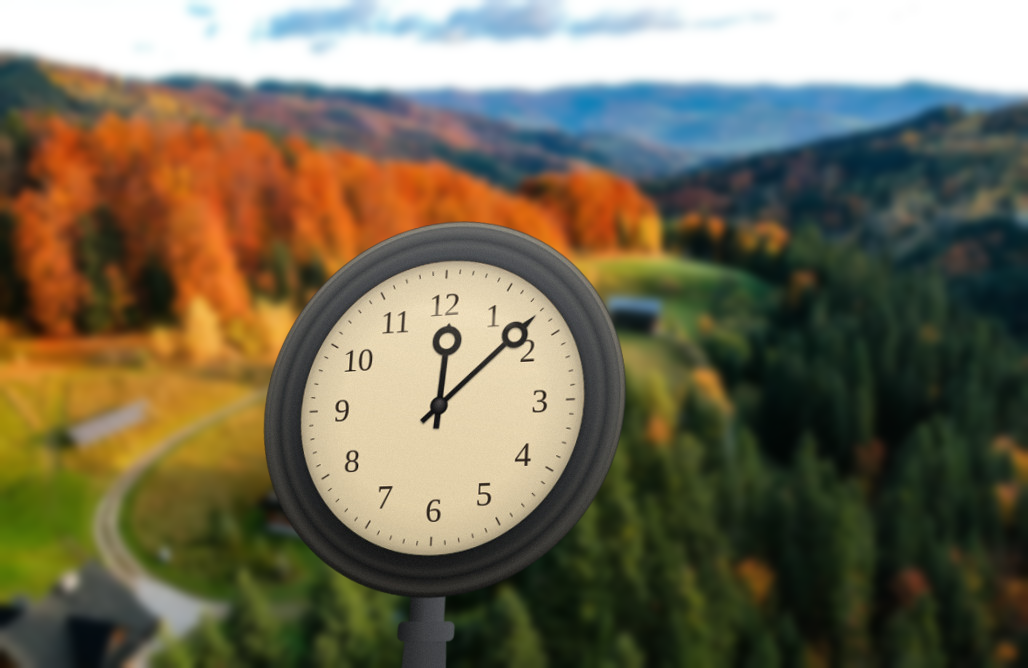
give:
12.08
